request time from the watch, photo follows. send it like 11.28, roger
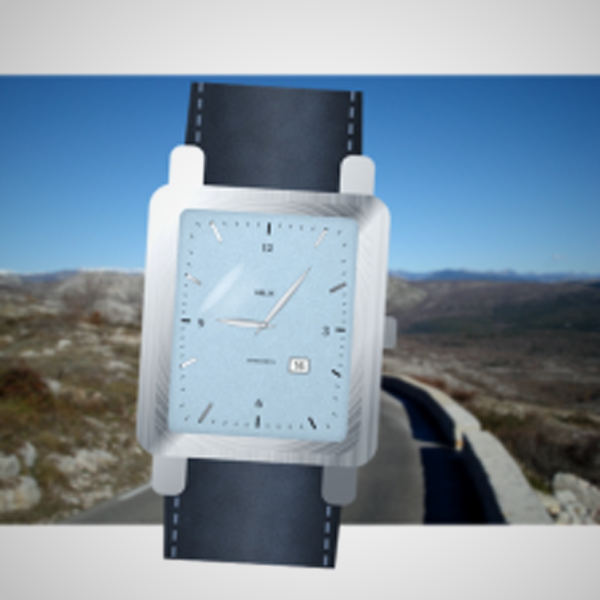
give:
9.06
